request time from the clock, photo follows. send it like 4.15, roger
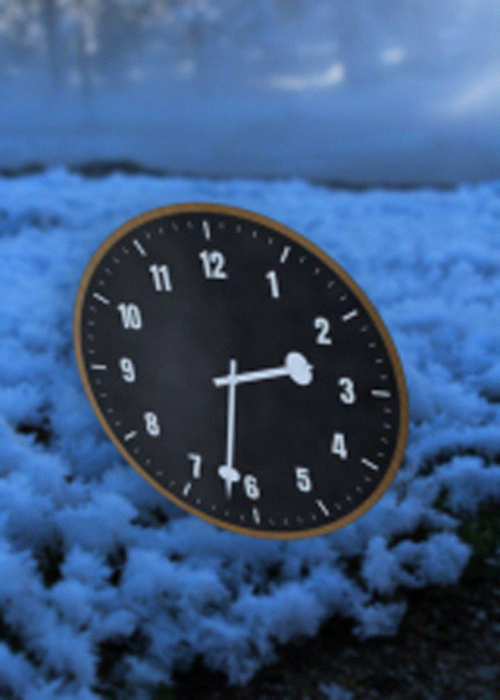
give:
2.32
